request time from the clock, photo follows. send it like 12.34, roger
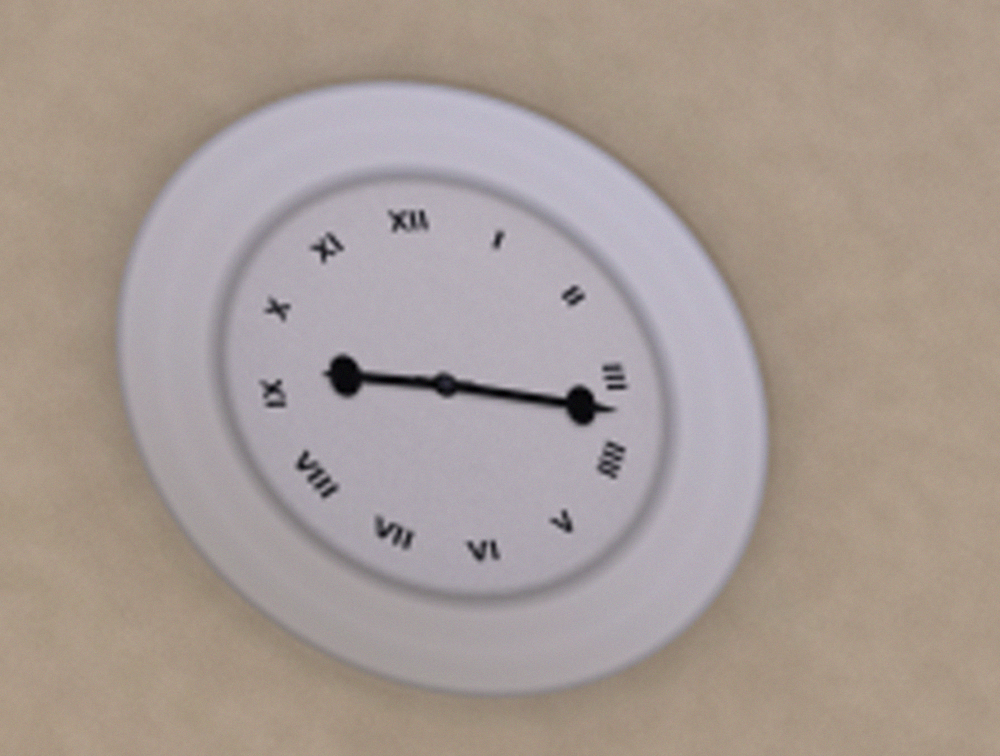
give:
9.17
